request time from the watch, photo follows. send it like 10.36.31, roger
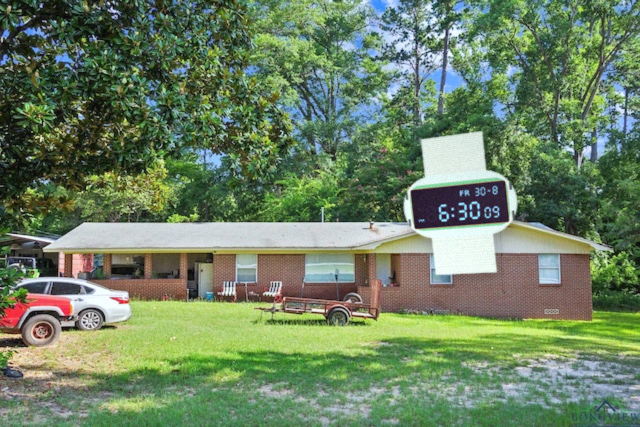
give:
6.30.09
